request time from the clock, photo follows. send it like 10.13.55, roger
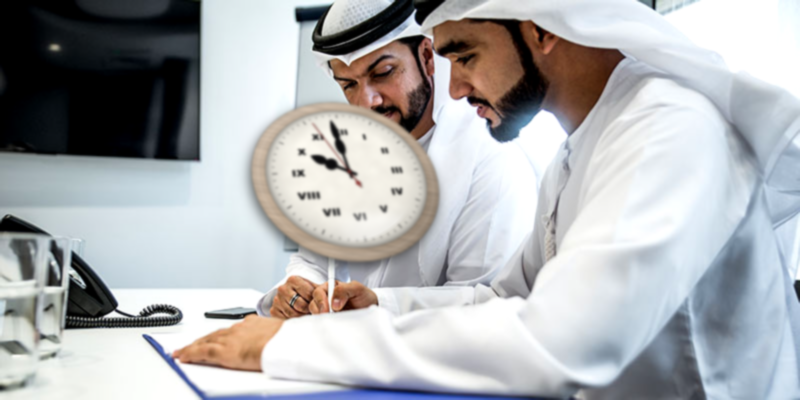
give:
9.58.56
